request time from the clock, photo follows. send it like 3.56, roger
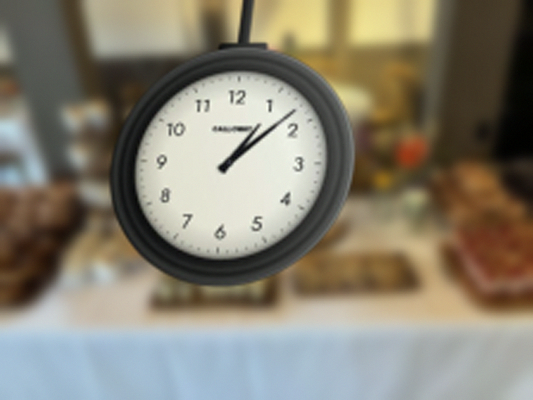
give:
1.08
